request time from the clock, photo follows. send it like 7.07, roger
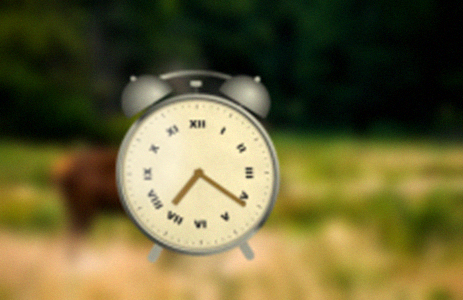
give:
7.21
